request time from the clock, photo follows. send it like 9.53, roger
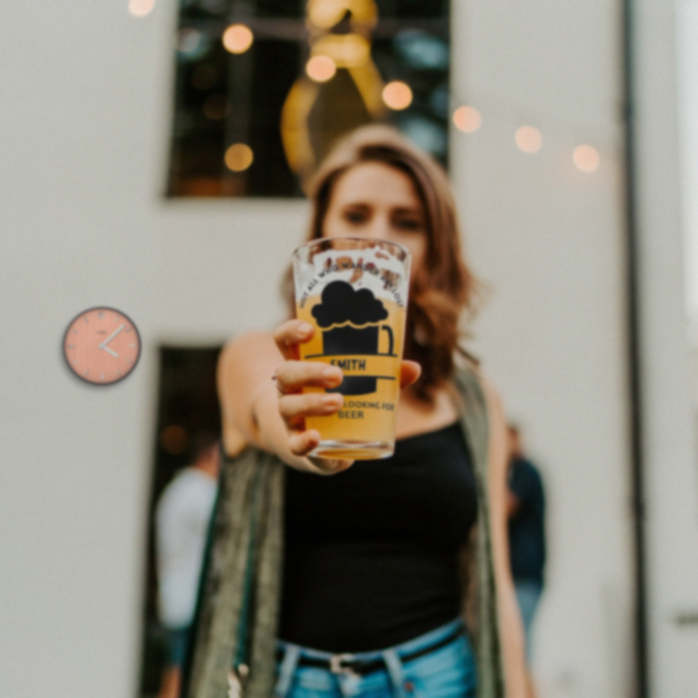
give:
4.08
